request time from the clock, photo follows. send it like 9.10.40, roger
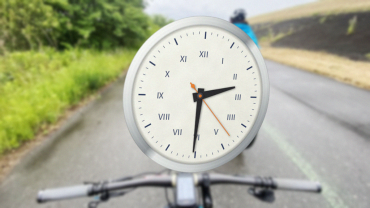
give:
2.30.23
